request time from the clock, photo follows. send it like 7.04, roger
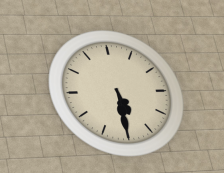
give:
5.30
